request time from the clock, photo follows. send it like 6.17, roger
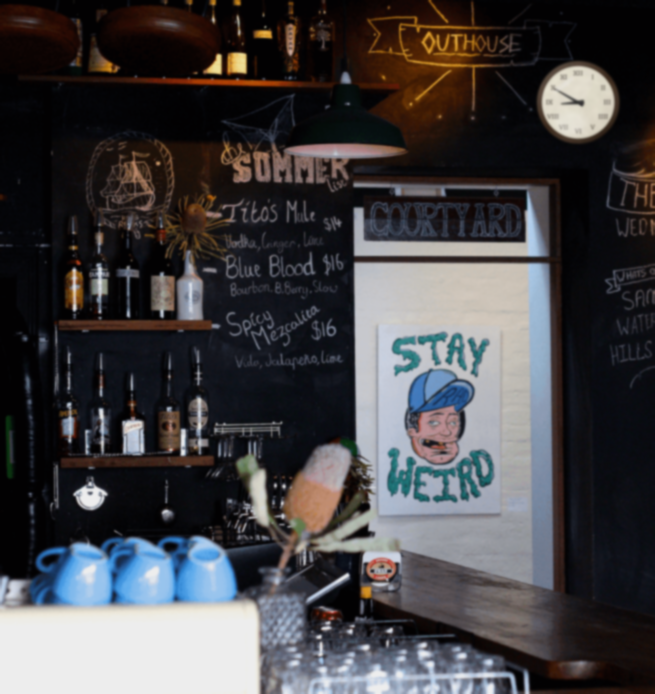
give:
8.50
